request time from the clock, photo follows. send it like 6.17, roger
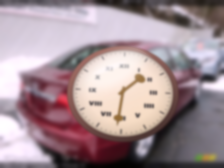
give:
1.31
